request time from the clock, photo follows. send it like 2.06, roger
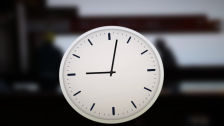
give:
9.02
